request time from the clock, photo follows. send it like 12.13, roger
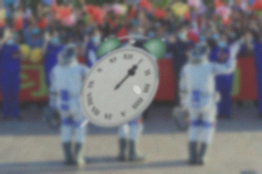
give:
1.05
